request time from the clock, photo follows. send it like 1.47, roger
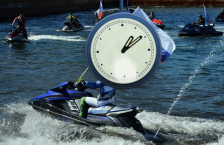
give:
1.09
